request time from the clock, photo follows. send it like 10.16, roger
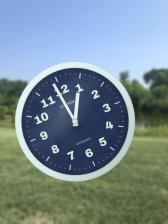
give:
12.59
